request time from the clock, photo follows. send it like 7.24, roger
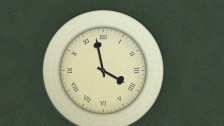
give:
3.58
